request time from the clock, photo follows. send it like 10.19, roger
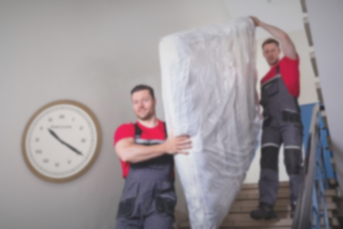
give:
10.20
